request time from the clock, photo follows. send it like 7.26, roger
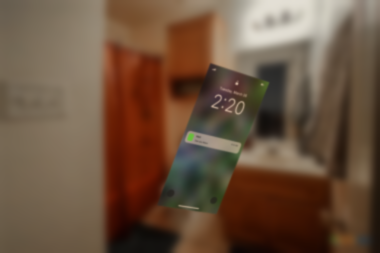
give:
2.20
